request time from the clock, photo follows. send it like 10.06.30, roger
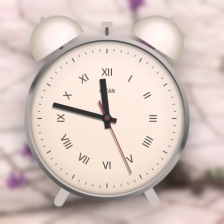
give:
11.47.26
